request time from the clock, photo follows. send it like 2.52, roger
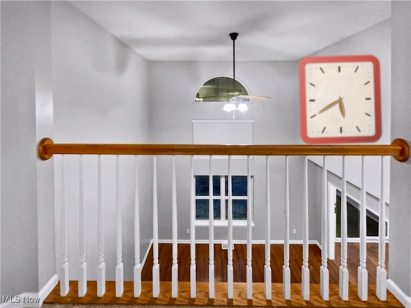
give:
5.40
